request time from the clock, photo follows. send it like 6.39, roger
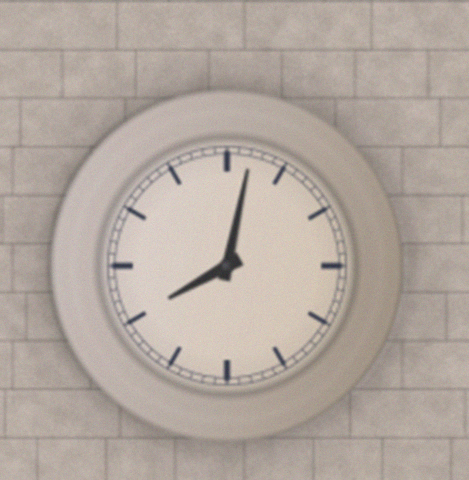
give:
8.02
